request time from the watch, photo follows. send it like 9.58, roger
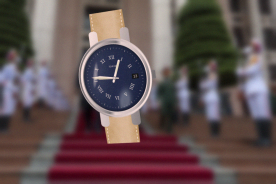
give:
12.46
